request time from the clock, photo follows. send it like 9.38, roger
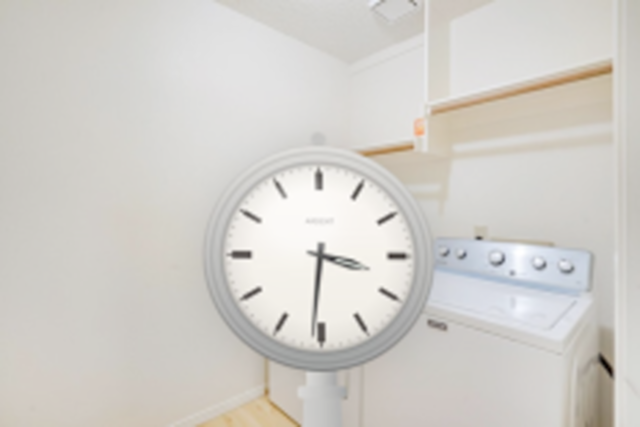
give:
3.31
